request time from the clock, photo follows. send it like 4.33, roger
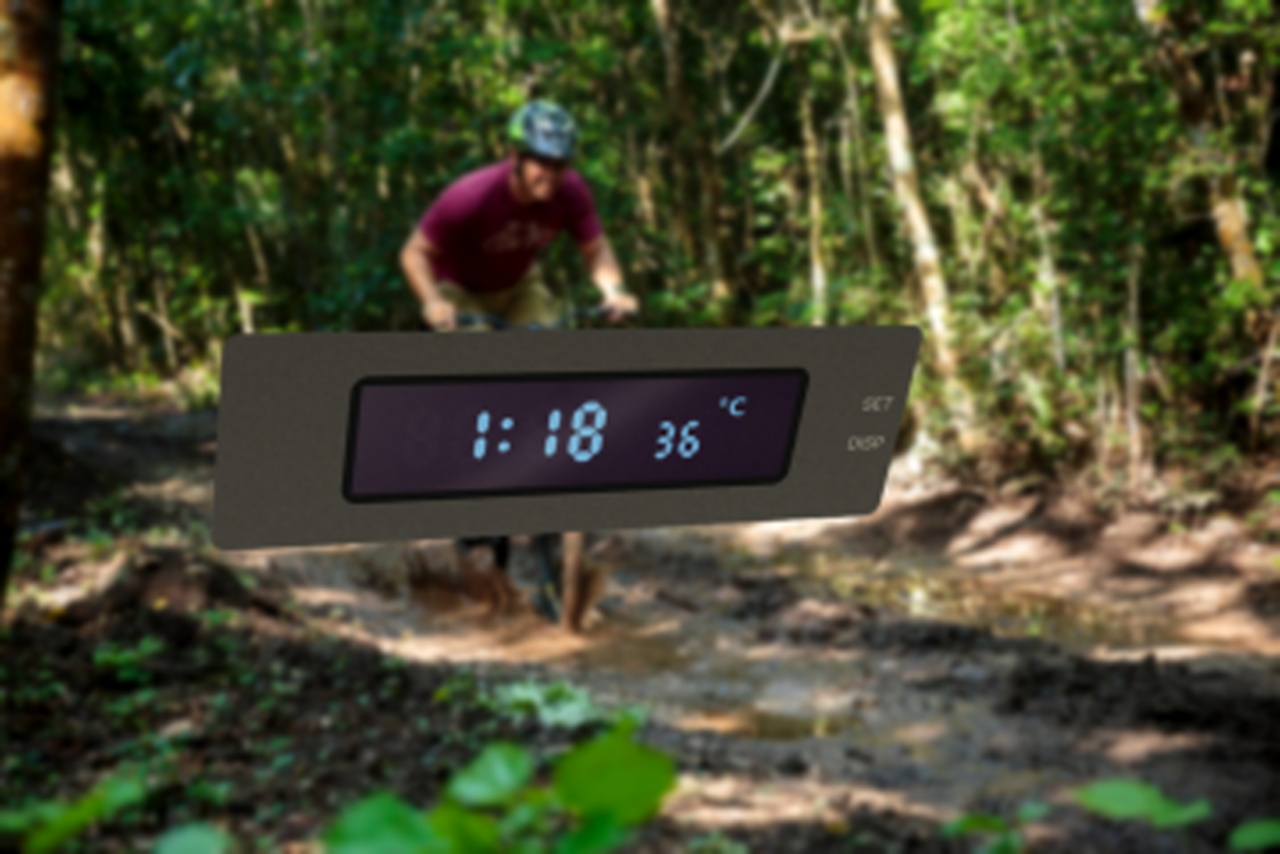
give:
1.18
